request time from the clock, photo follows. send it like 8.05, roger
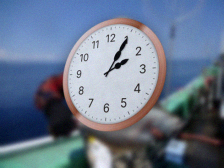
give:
2.05
